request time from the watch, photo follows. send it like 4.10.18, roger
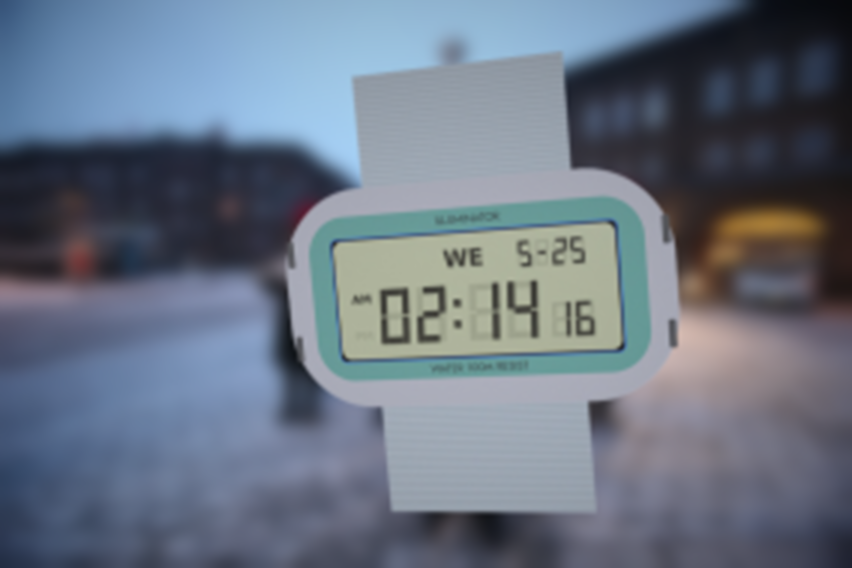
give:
2.14.16
